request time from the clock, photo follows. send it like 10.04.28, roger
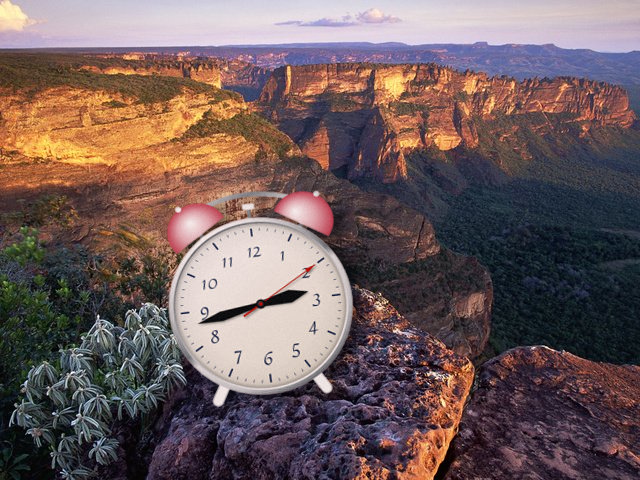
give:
2.43.10
